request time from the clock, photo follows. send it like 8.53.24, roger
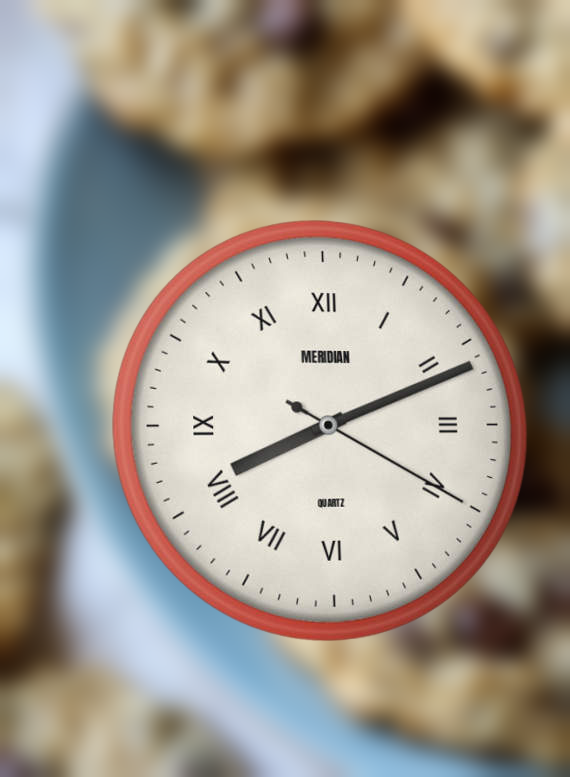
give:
8.11.20
